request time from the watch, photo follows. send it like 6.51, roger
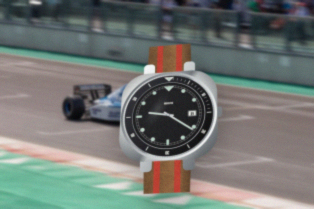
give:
9.21
